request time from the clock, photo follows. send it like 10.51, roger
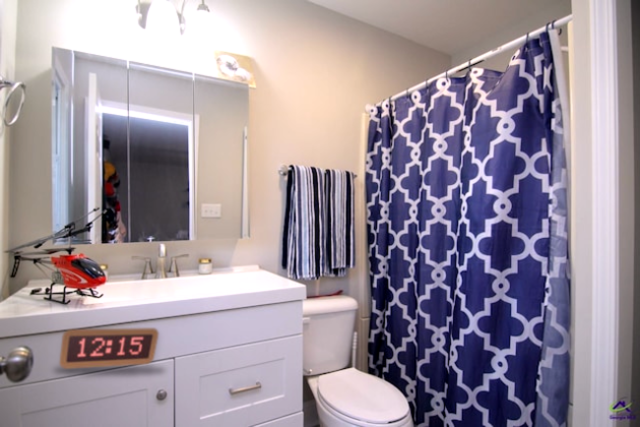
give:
12.15
